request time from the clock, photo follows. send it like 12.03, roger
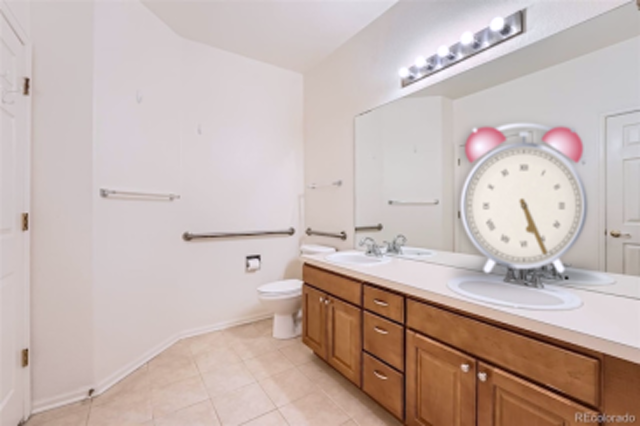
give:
5.26
